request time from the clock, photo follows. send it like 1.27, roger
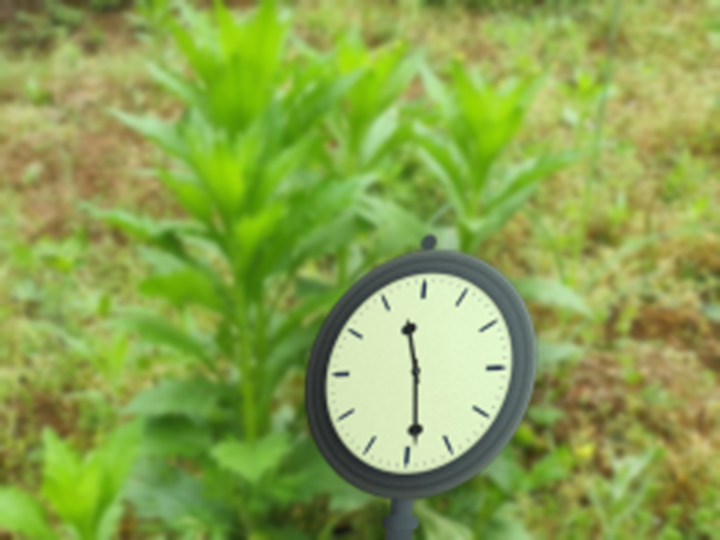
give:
11.29
